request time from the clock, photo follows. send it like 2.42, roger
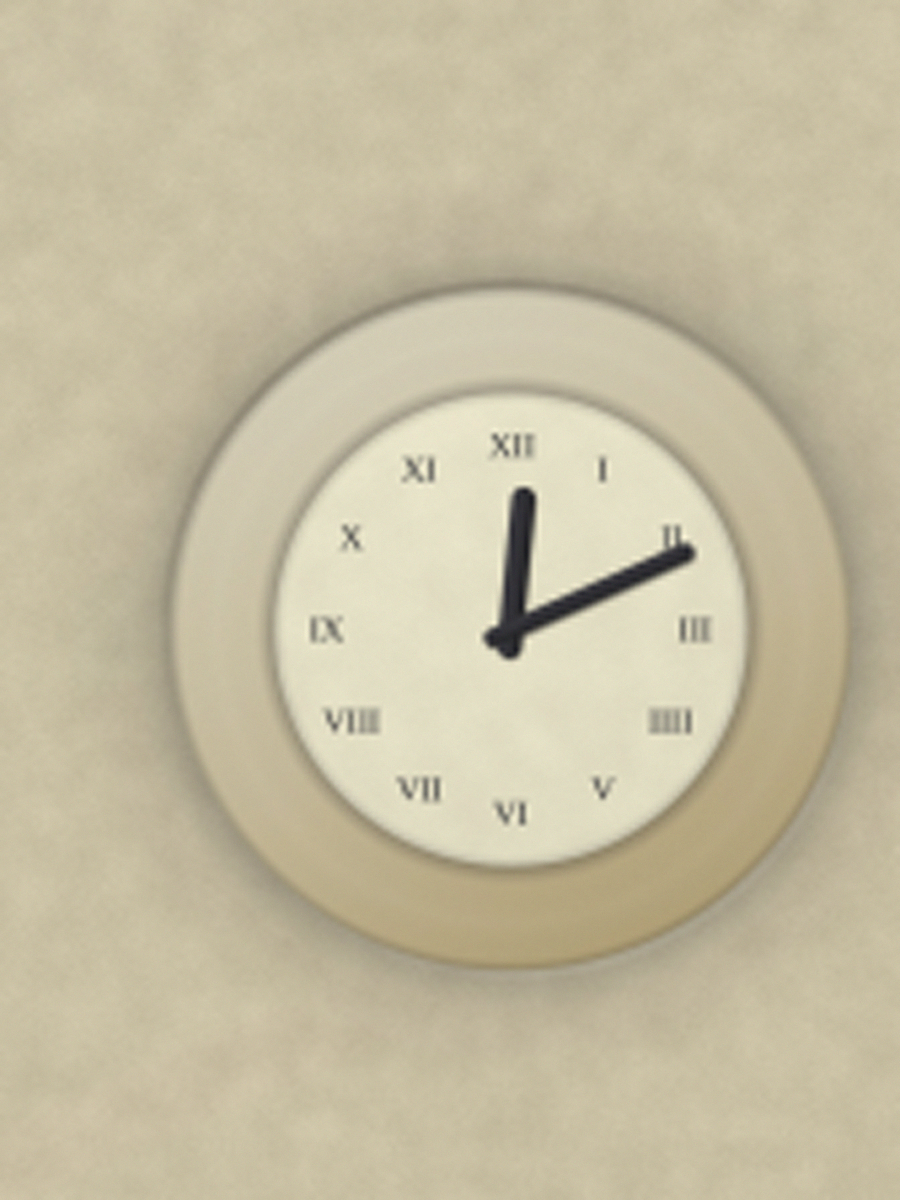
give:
12.11
